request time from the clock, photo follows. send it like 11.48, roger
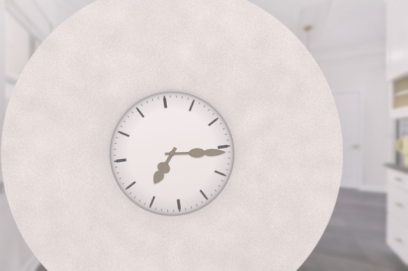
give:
7.16
